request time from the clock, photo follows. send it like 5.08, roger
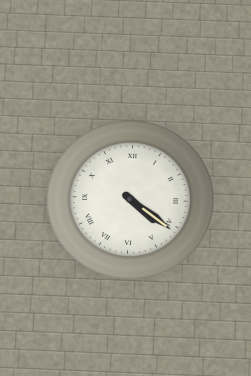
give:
4.21
